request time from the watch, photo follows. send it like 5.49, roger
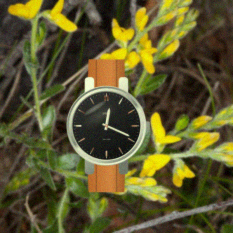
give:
12.19
